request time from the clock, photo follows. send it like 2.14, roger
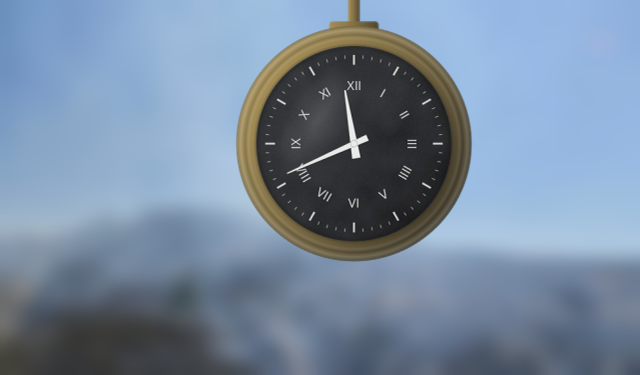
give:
11.41
